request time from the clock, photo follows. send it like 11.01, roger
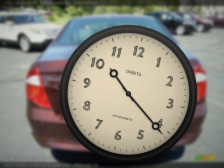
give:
10.21
